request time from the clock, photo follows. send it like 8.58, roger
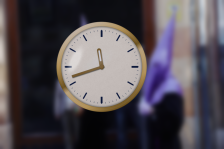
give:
11.42
